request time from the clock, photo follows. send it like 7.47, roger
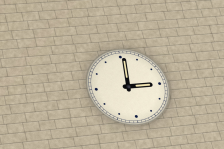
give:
3.01
